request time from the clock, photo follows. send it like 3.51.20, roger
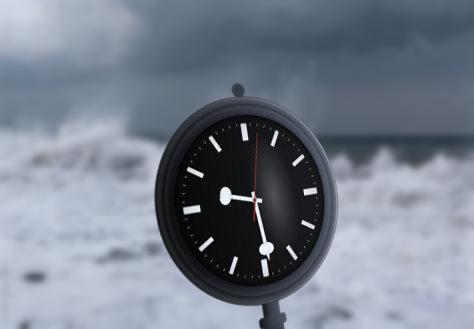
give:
9.29.02
